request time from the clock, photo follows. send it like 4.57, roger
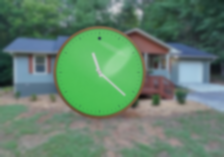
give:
11.22
